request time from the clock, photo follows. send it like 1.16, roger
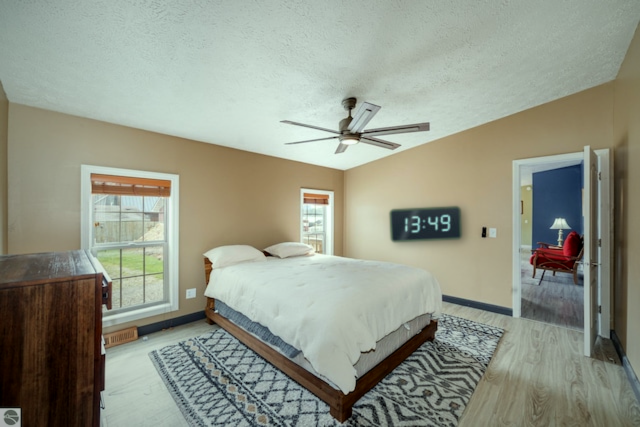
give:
13.49
